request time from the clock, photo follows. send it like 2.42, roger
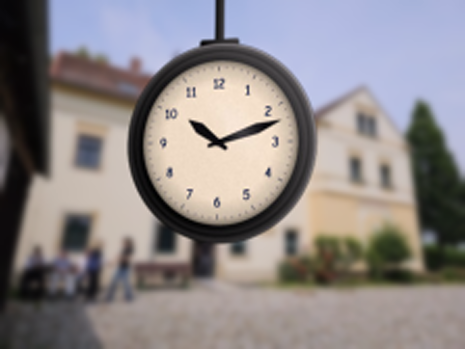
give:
10.12
